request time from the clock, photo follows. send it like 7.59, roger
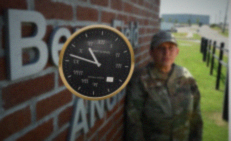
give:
10.47
